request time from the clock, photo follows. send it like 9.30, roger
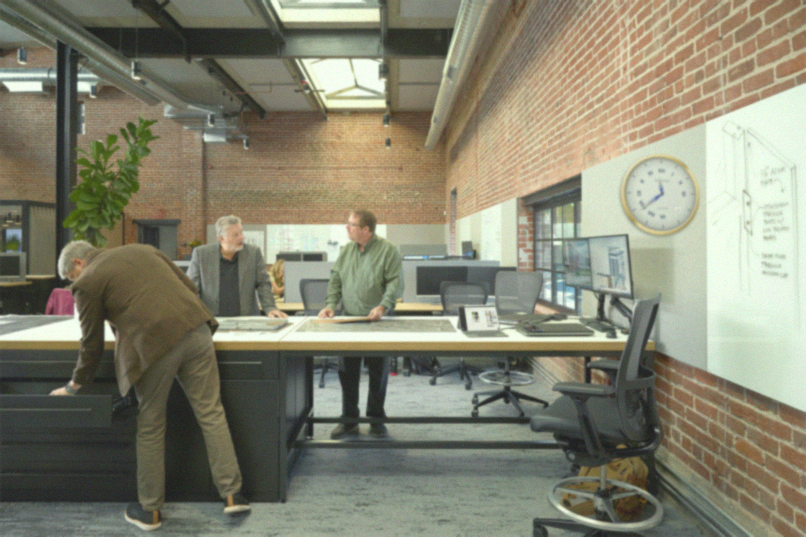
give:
11.39
